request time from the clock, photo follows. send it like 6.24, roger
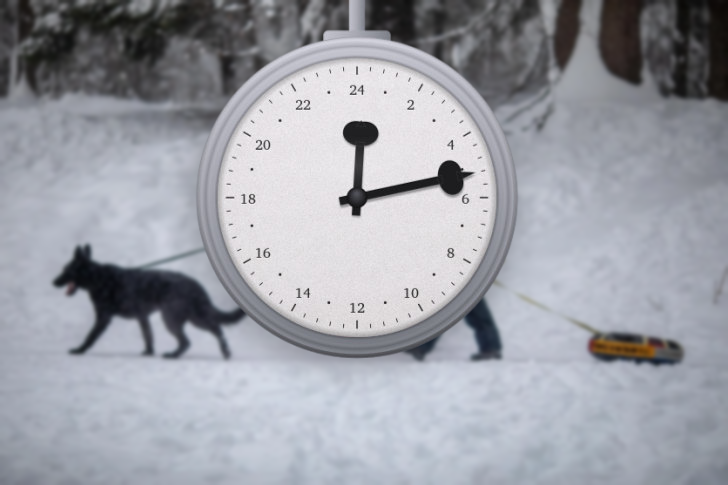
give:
0.13
